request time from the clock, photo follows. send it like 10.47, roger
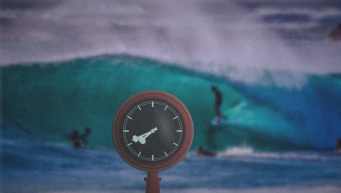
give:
7.41
